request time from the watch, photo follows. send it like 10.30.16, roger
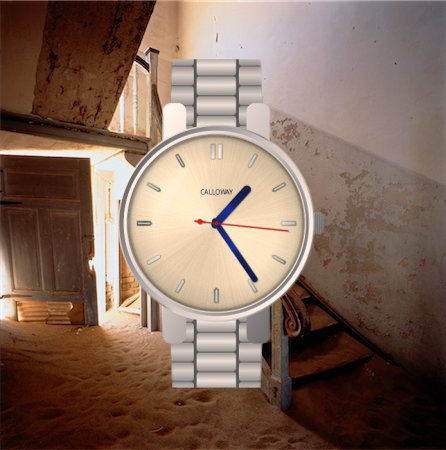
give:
1.24.16
